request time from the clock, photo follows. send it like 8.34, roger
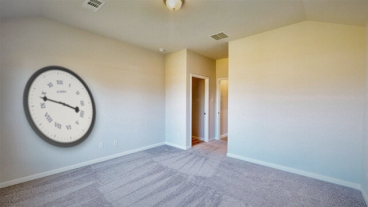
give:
3.48
